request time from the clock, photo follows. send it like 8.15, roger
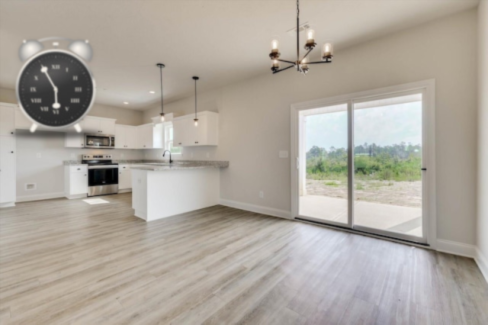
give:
5.55
